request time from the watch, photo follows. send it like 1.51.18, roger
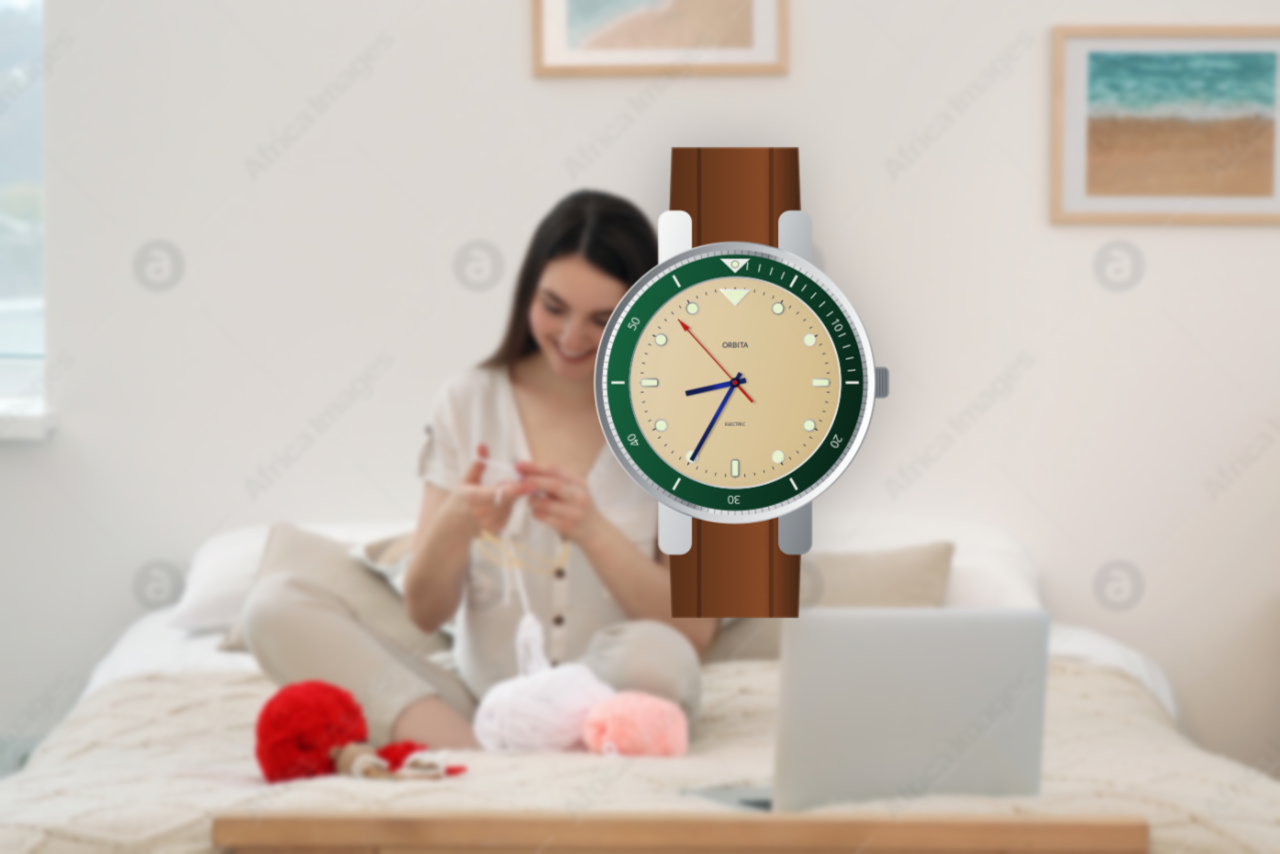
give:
8.34.53
